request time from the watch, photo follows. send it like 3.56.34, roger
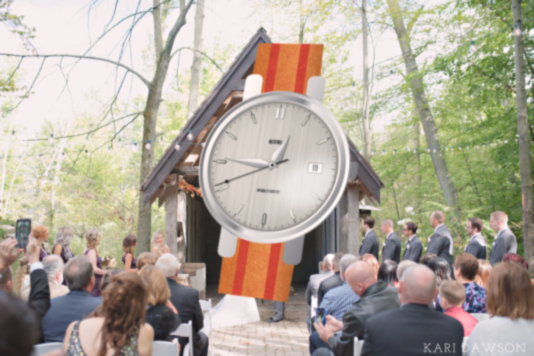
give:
12.45.41
